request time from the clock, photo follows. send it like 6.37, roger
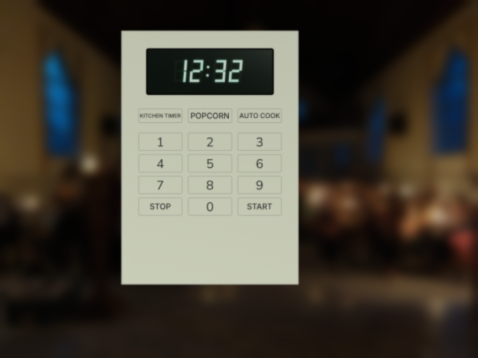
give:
12.32
